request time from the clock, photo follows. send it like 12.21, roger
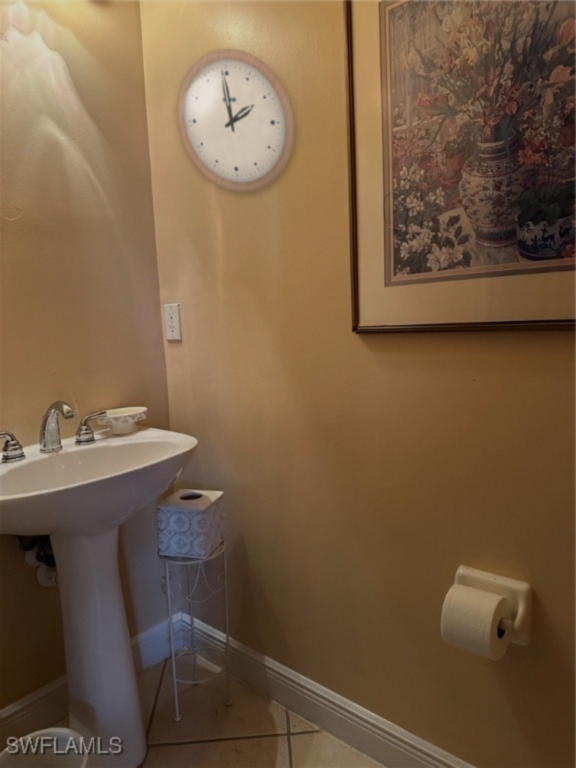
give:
1.59
